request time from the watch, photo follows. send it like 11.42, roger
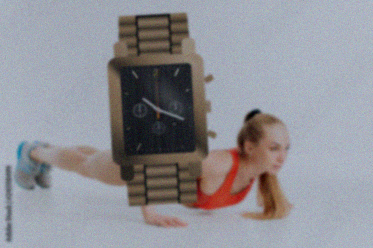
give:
10.19
